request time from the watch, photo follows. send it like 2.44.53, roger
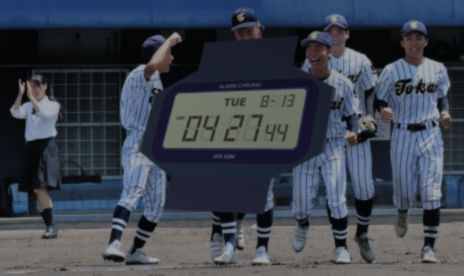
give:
4.27.44
